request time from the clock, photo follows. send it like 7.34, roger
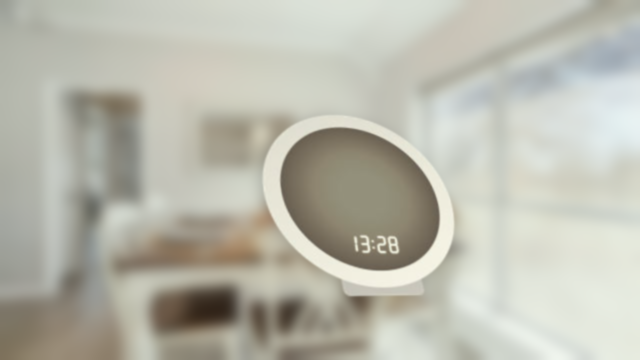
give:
13.28
